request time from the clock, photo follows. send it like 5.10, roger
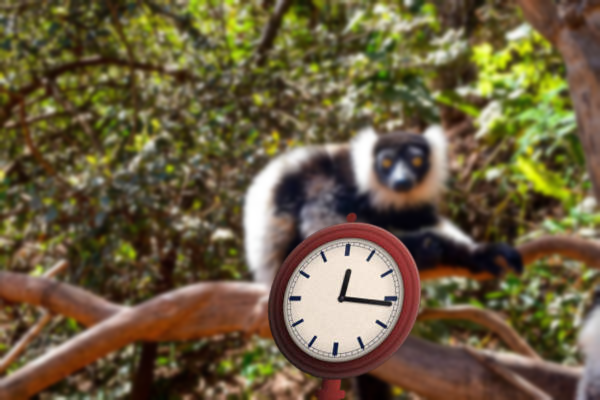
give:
12.16
